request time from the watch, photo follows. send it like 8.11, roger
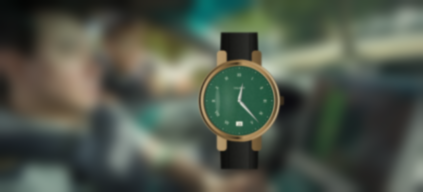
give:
12.23
